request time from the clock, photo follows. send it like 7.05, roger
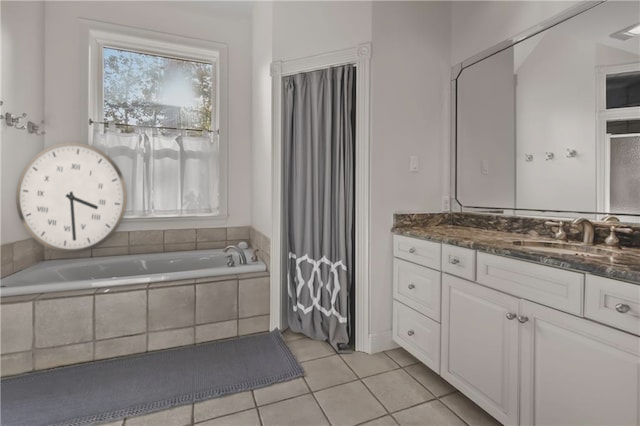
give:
3.28
